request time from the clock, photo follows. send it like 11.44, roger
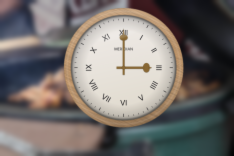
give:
3.00
